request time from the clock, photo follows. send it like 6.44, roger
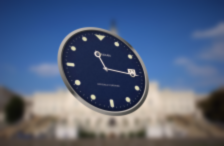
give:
11.16
